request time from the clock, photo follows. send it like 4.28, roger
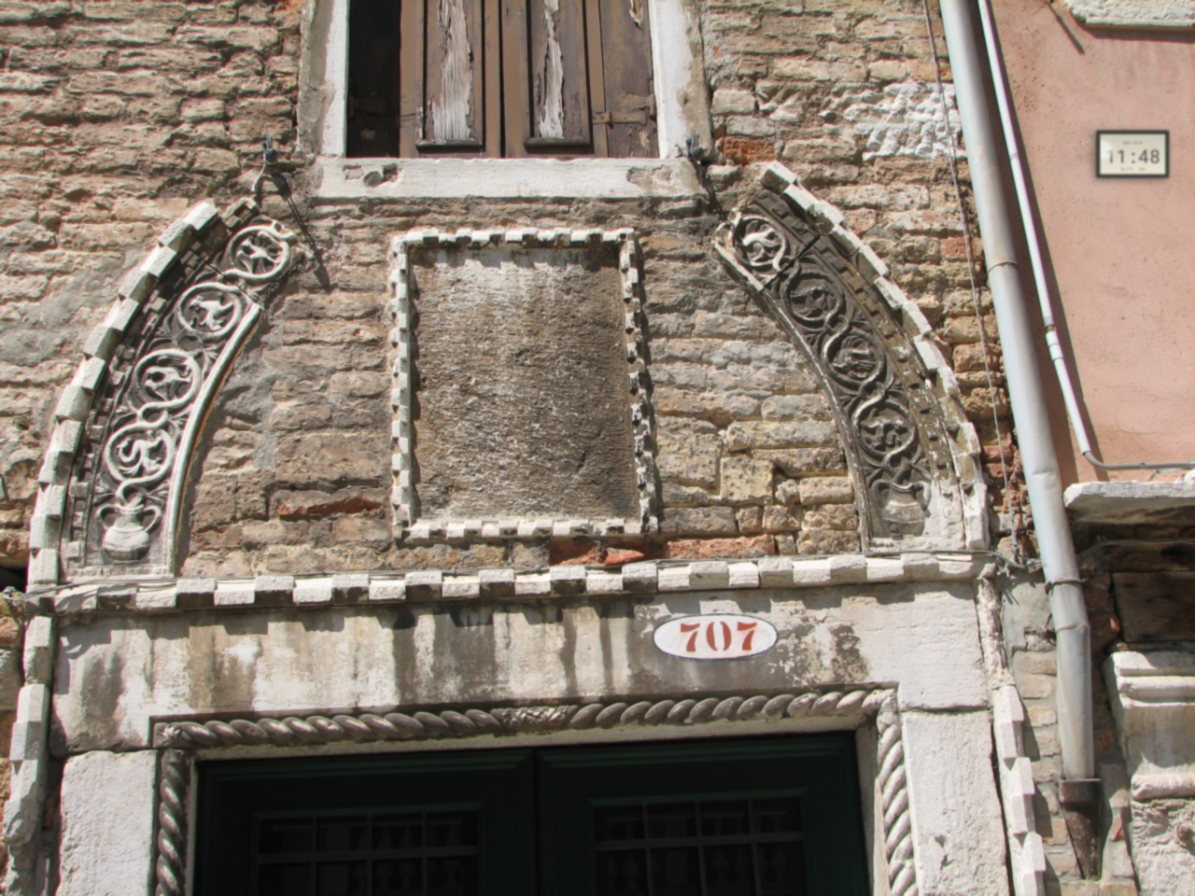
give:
11.48
